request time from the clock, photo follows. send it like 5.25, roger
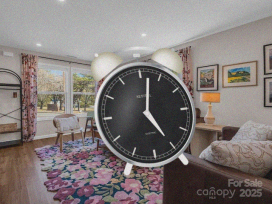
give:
5.02
